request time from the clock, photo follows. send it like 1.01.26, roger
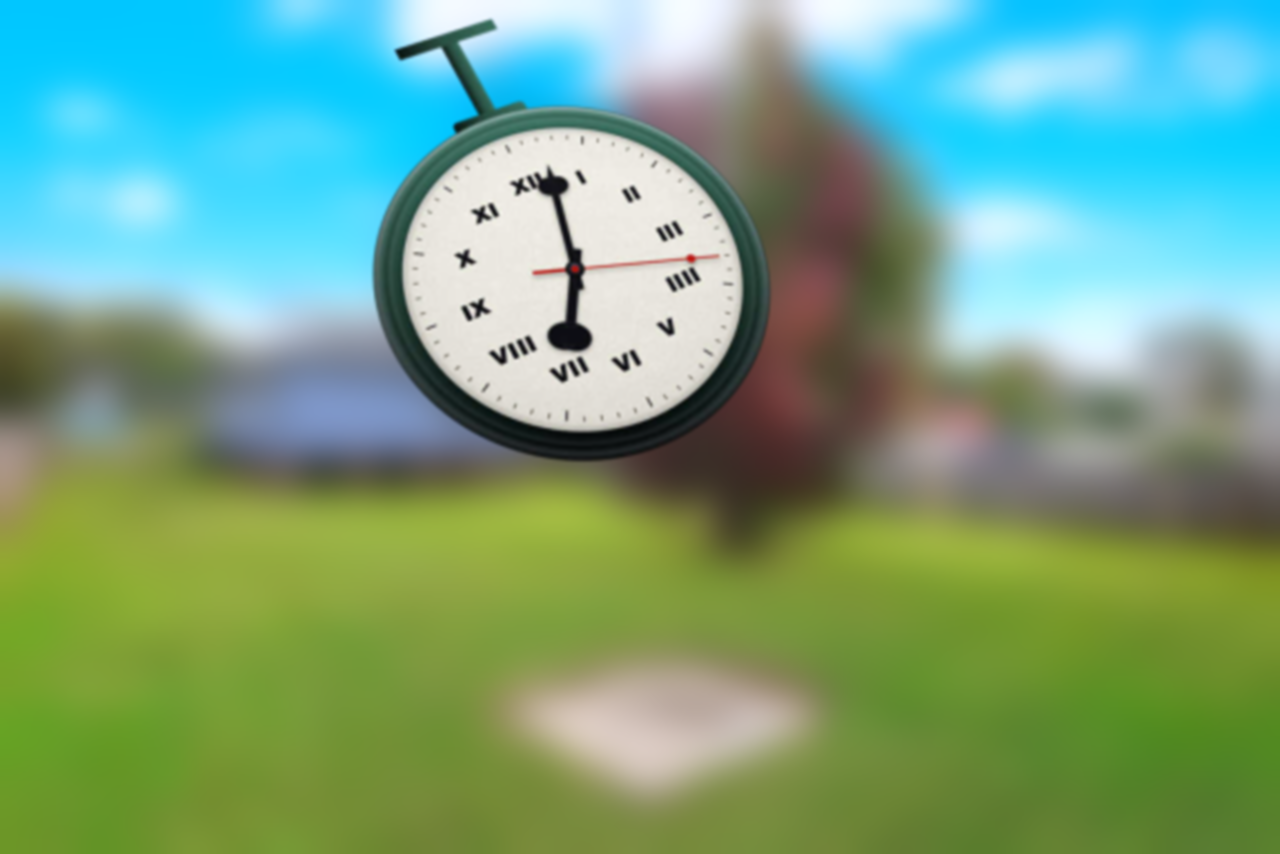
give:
7.02.18
